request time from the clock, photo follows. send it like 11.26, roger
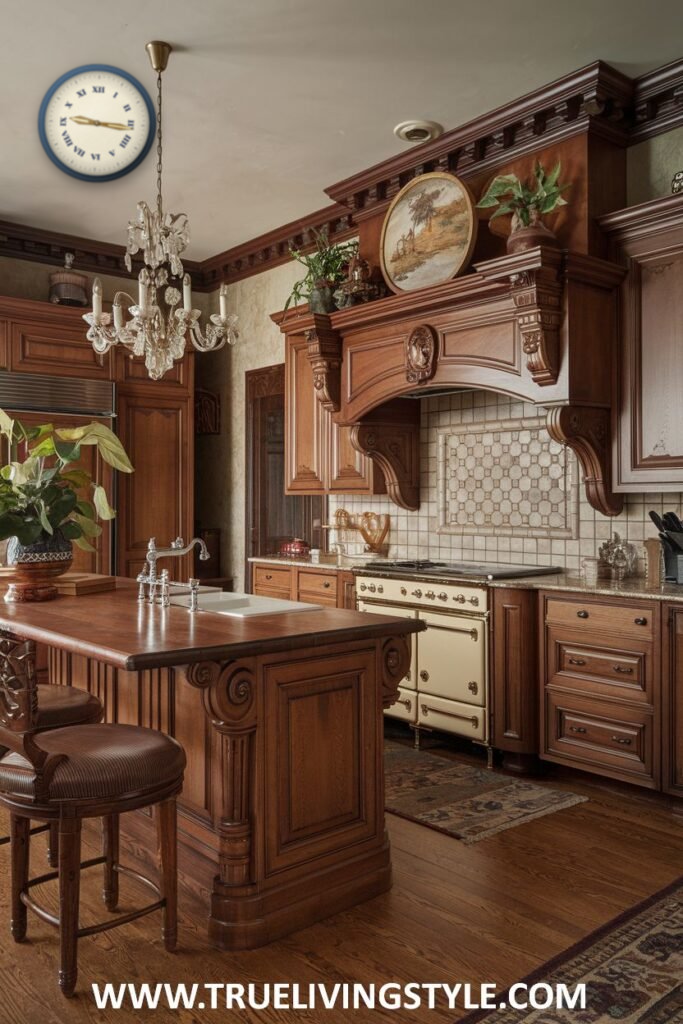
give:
9.16
